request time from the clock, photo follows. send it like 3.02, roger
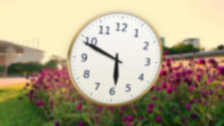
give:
5.49
